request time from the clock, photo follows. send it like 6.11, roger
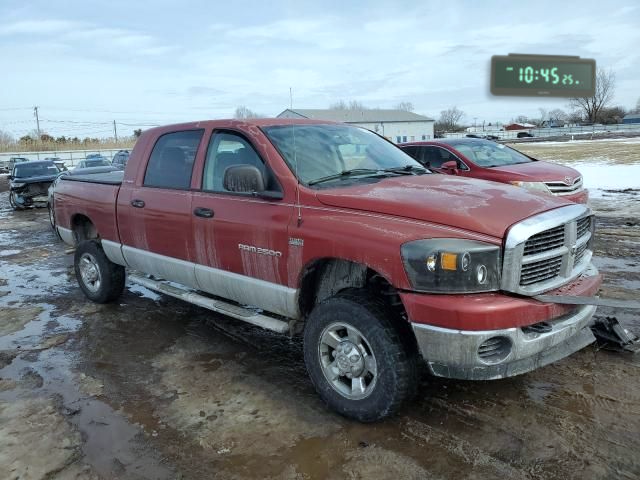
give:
10.45
